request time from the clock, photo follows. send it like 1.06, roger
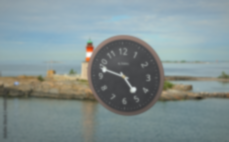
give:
4.48
